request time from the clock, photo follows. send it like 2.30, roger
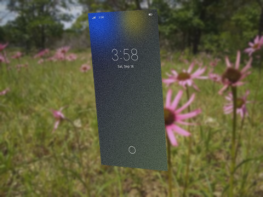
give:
3.58
